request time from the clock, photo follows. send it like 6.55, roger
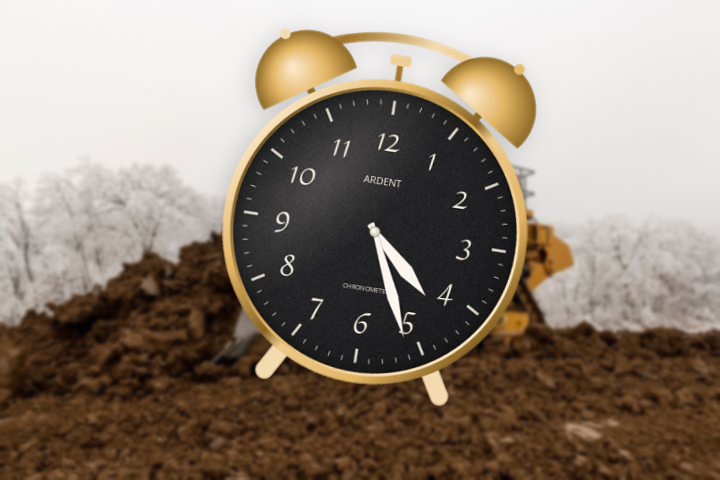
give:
4.26
